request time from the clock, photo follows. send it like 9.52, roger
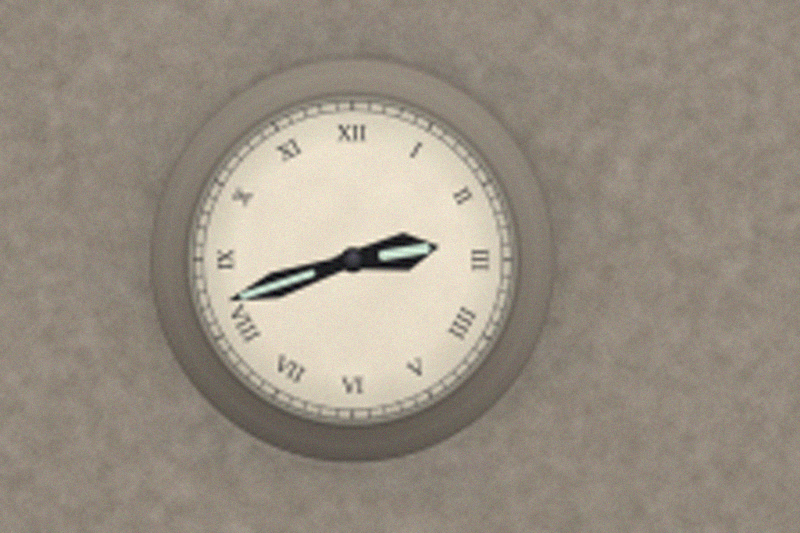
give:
2.42
